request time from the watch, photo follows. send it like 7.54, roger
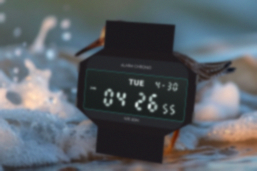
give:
4.26
